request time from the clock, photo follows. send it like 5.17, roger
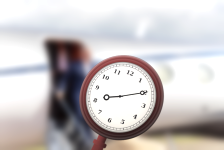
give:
8.10
